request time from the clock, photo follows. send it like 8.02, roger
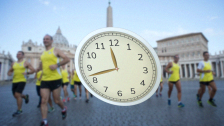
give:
11.42
